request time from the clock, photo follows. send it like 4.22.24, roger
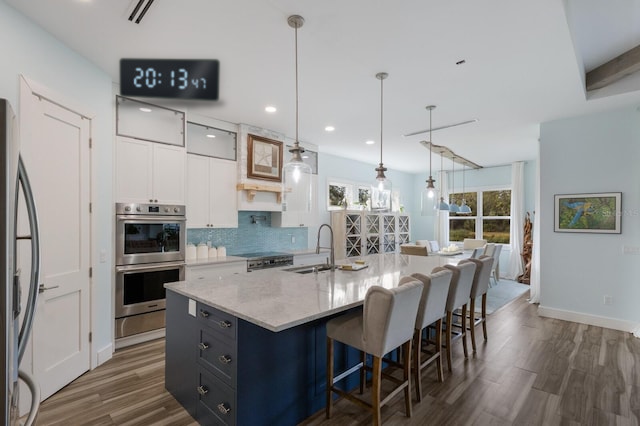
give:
20.13.47
